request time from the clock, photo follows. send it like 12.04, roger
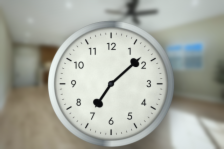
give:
7.08
